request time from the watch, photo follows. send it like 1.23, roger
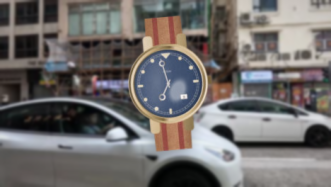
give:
6.58
